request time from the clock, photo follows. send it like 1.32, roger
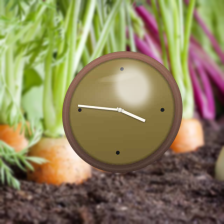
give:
3.46
